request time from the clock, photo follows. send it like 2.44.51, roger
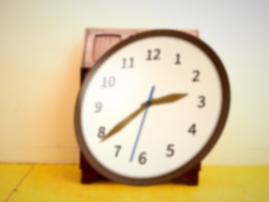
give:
2.38.32
